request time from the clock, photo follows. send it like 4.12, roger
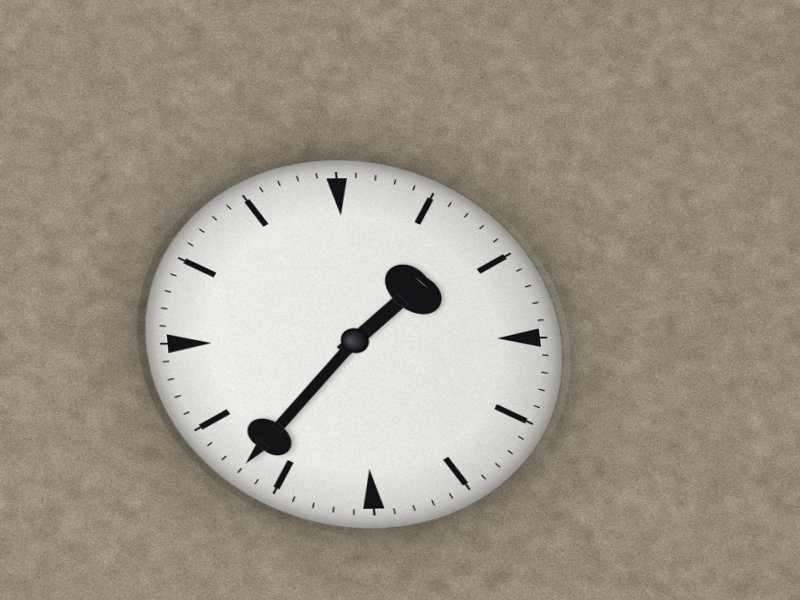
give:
1.37
